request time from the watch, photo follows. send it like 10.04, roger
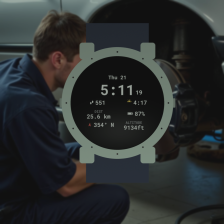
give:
5.11
